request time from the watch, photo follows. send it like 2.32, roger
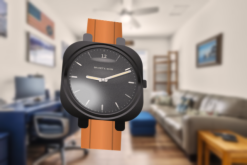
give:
9.11
